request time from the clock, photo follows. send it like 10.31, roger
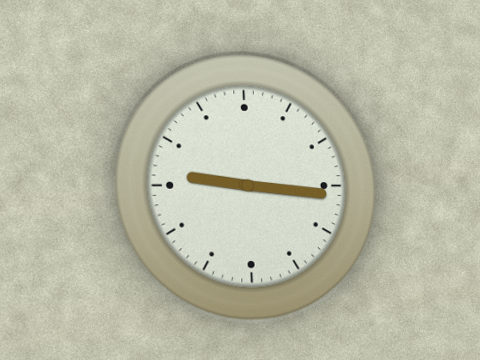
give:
9.16
